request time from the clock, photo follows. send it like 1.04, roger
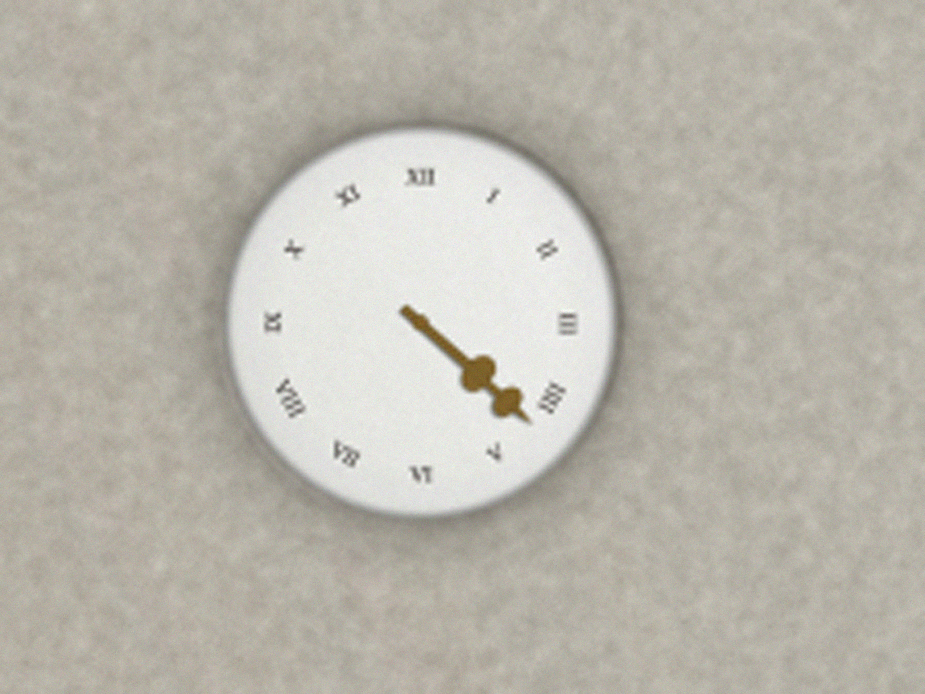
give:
4.22
